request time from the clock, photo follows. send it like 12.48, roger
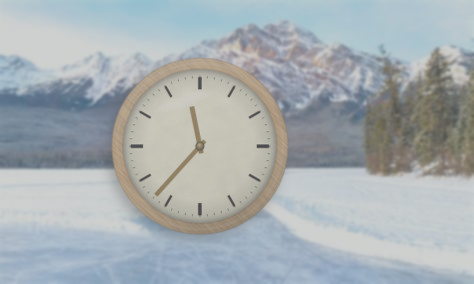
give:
11.37
